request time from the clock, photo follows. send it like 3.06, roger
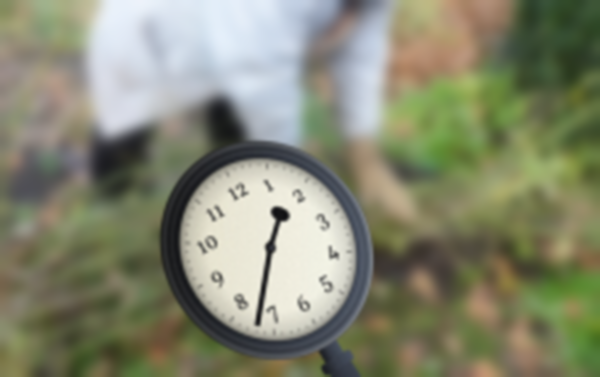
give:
1.37
